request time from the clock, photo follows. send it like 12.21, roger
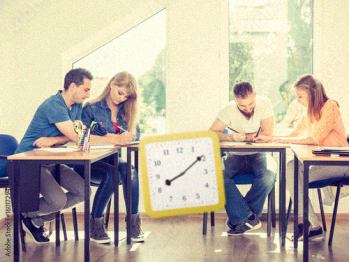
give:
8.09
